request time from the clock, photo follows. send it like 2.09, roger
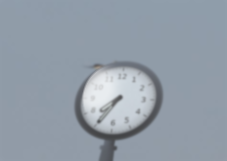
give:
7.35
